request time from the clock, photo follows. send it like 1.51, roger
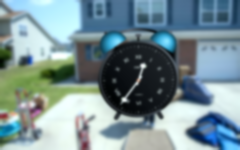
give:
12.36
